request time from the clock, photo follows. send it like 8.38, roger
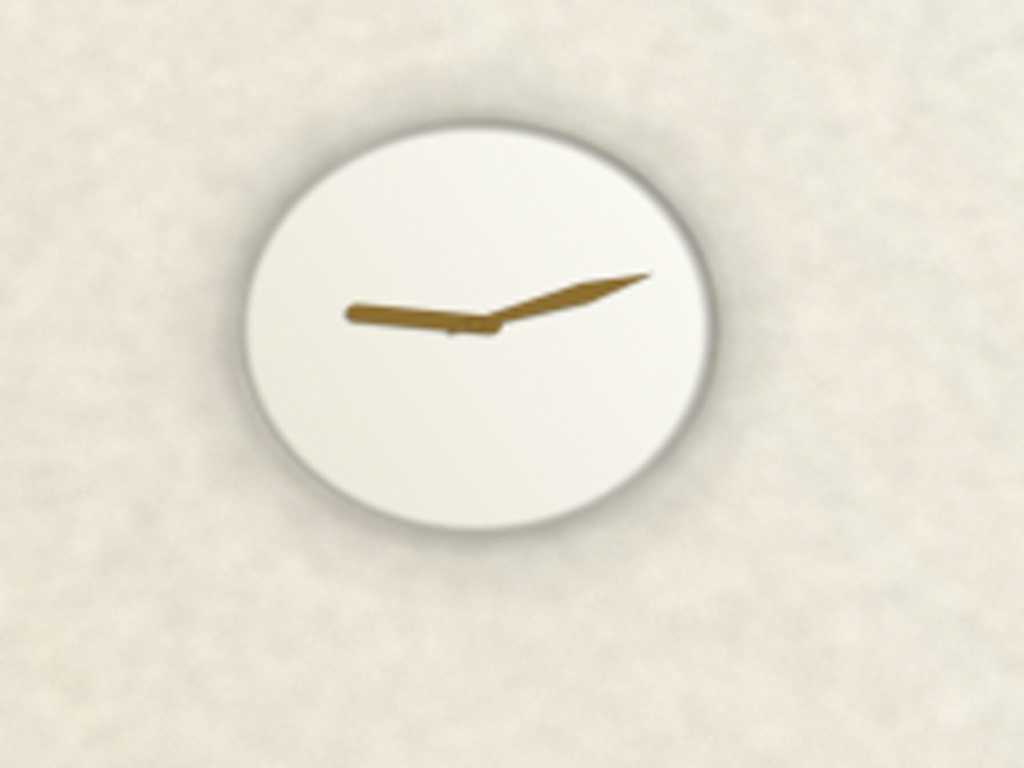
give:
9.12
